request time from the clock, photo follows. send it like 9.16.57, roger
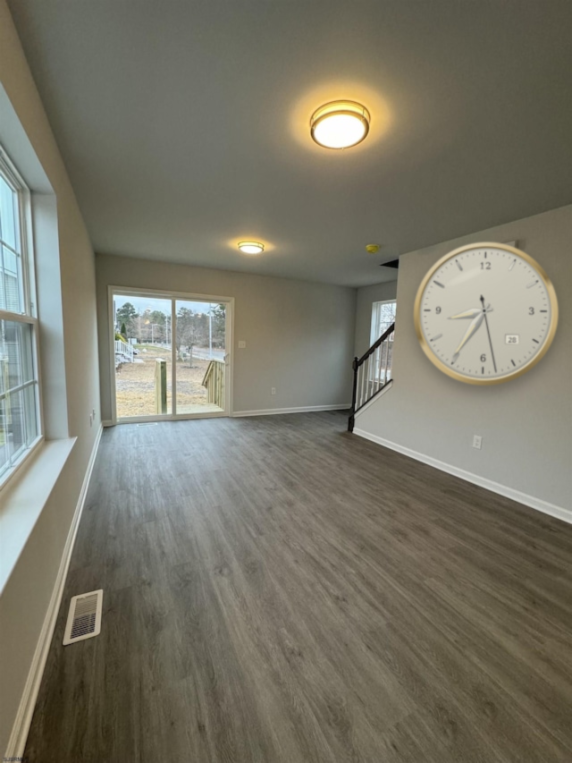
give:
8.35.28
